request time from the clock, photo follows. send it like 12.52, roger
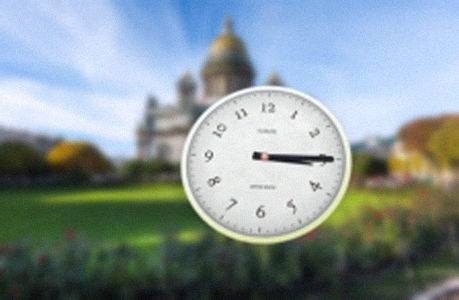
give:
3.15
